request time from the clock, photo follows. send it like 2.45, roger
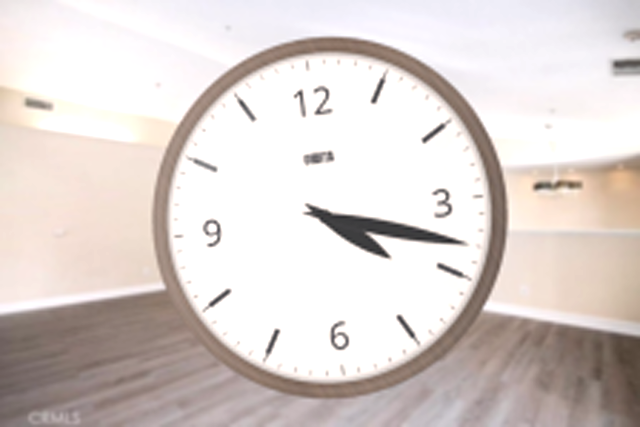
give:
4.18
